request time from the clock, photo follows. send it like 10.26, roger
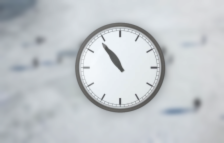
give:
10.54
